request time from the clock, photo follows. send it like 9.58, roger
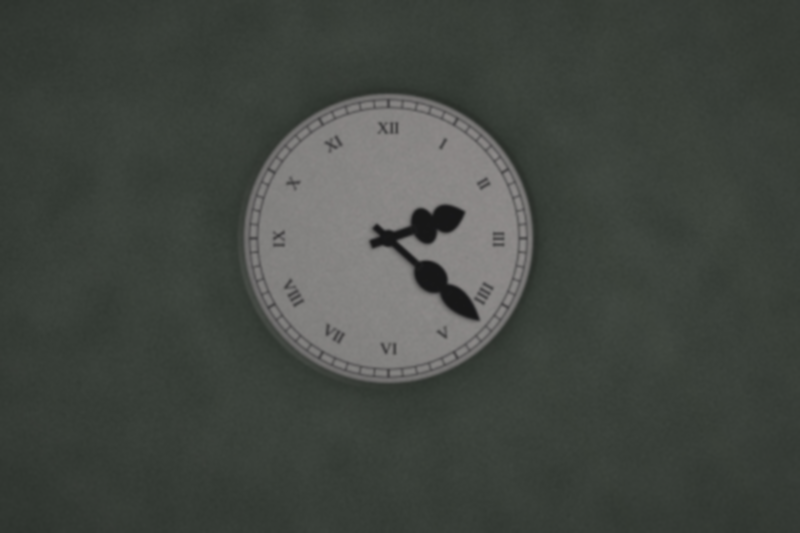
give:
2.22
